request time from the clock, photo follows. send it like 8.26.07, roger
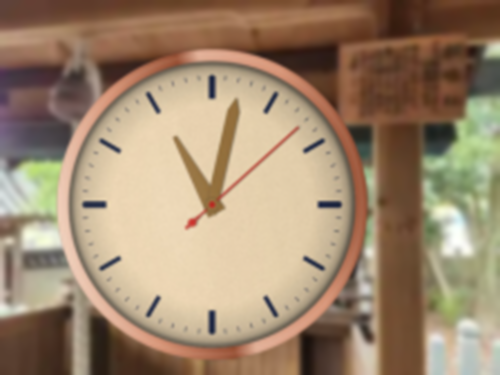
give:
11.02.08
